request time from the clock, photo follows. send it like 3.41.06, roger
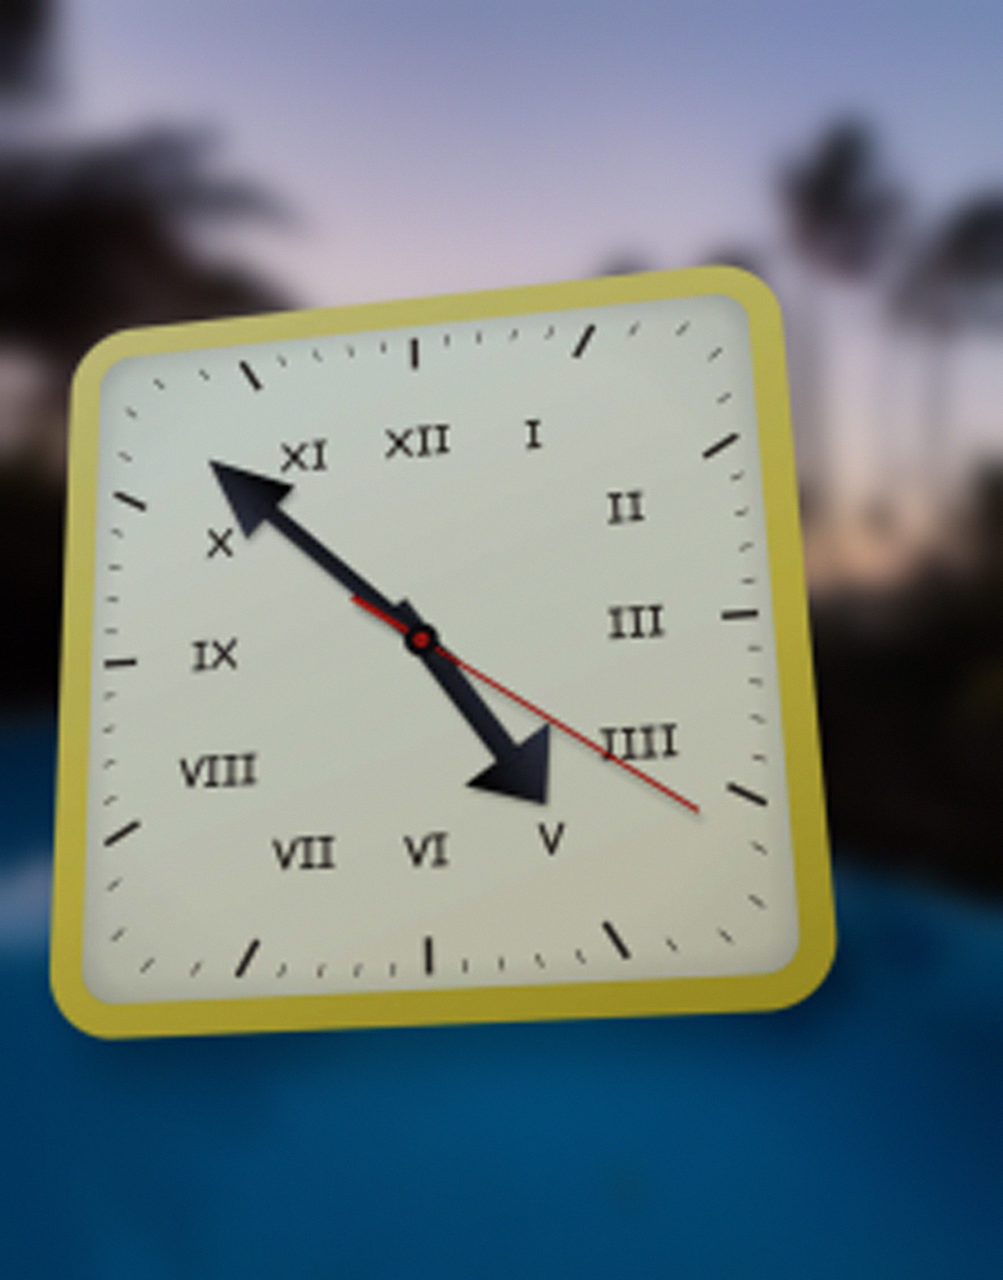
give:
4.52.21
